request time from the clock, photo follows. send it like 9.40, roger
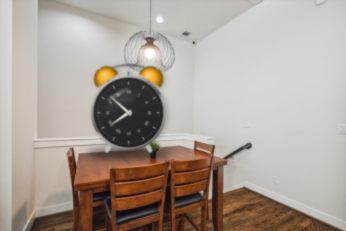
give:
7.52
